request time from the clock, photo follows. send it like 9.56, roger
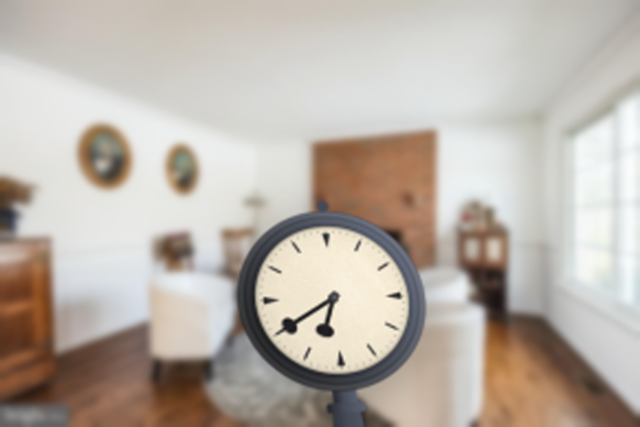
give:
6.40
